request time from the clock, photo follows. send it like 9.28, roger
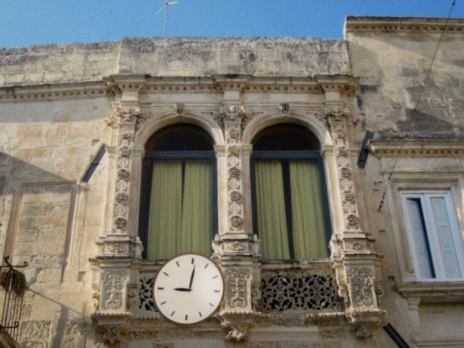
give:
9.01
